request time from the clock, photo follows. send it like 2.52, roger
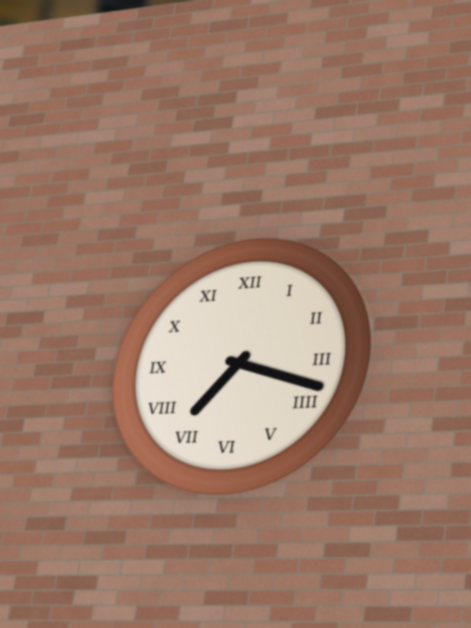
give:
7.18
